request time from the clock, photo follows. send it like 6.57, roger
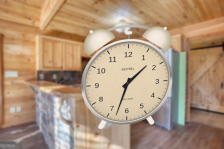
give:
1.33
